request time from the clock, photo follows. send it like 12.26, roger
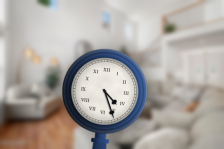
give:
4.26
